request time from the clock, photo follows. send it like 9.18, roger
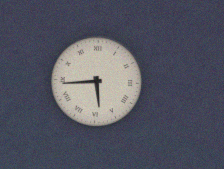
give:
5.44
